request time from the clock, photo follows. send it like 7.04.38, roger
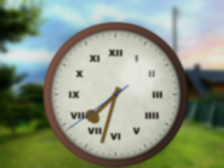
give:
7.32.39
